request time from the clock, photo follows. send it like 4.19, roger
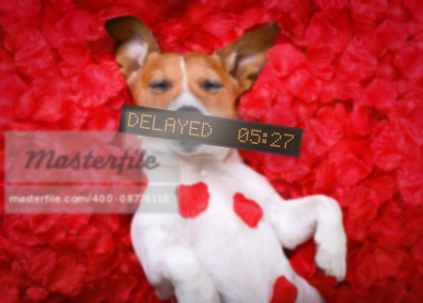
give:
5.27
